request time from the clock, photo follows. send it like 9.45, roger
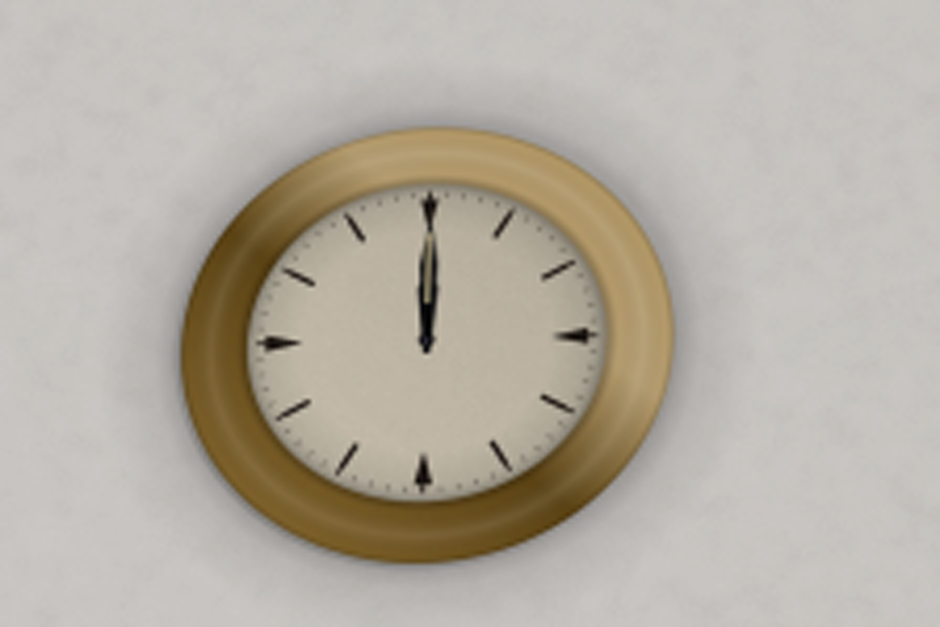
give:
12.00
